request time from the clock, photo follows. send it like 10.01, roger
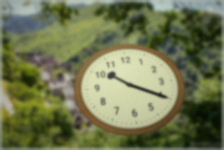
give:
10.20
